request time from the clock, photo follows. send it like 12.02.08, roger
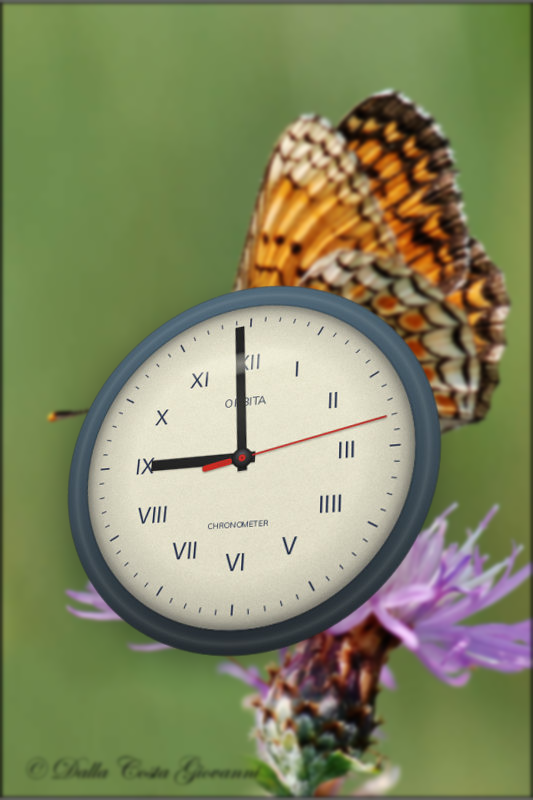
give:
8.59.13
